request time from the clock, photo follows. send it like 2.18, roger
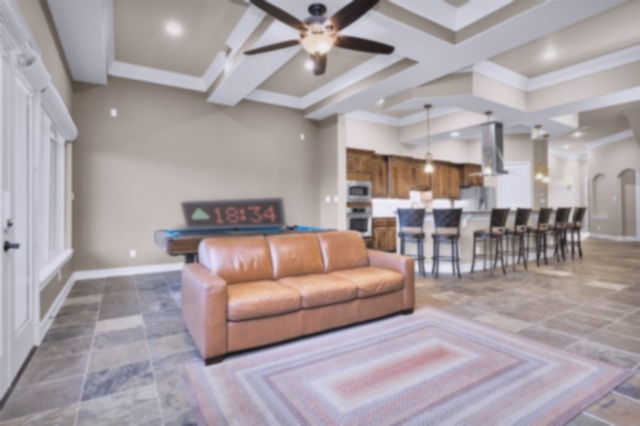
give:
18.34
